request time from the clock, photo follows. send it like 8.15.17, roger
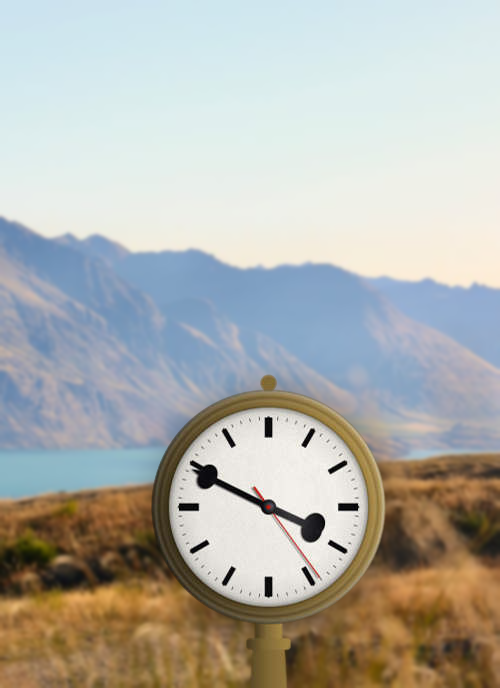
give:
3.49.24
